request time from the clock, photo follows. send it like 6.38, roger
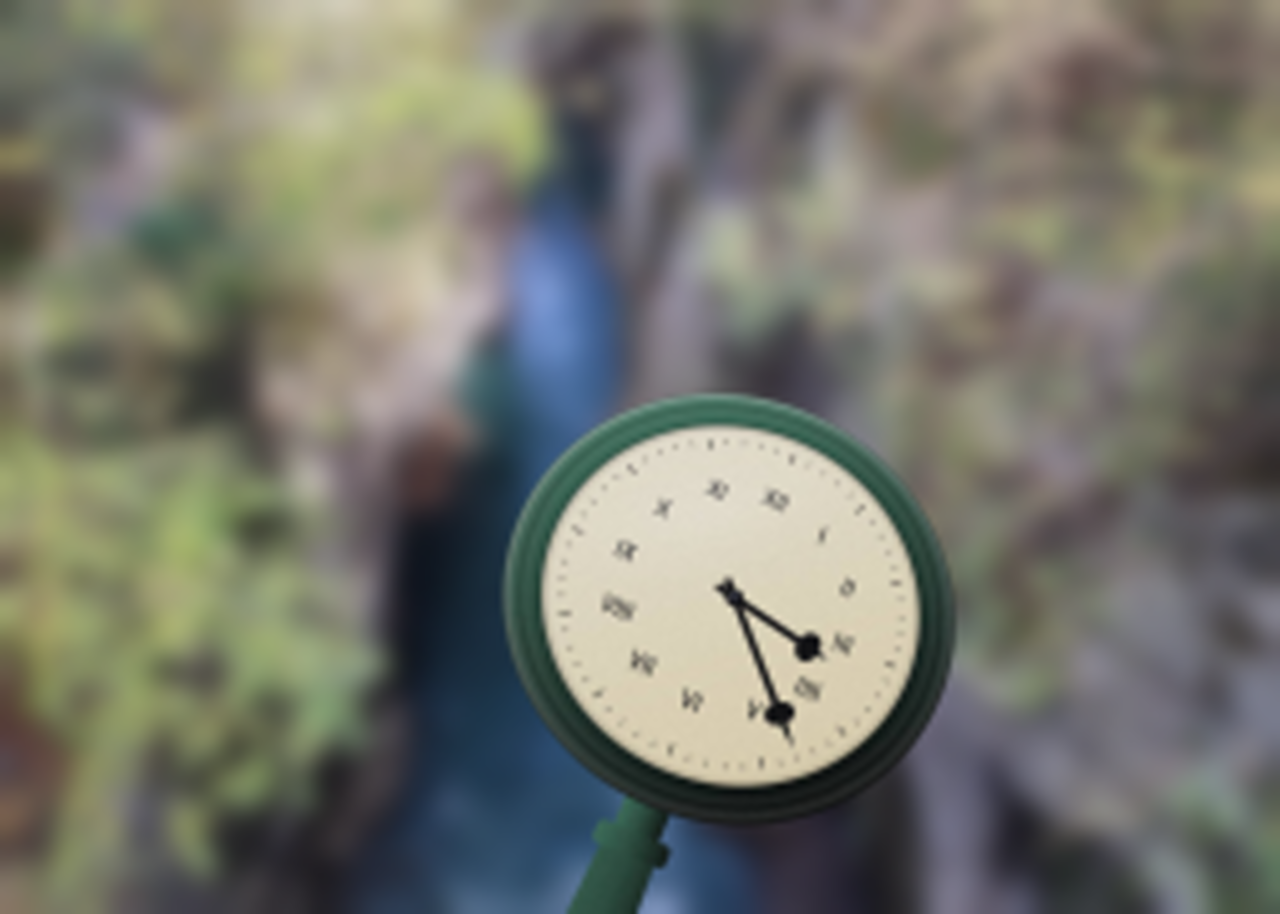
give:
3.23
